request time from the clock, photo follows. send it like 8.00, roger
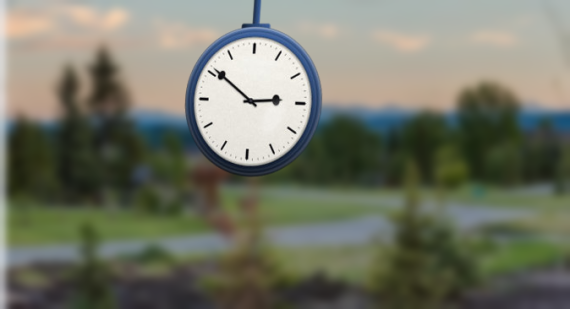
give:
2.51
